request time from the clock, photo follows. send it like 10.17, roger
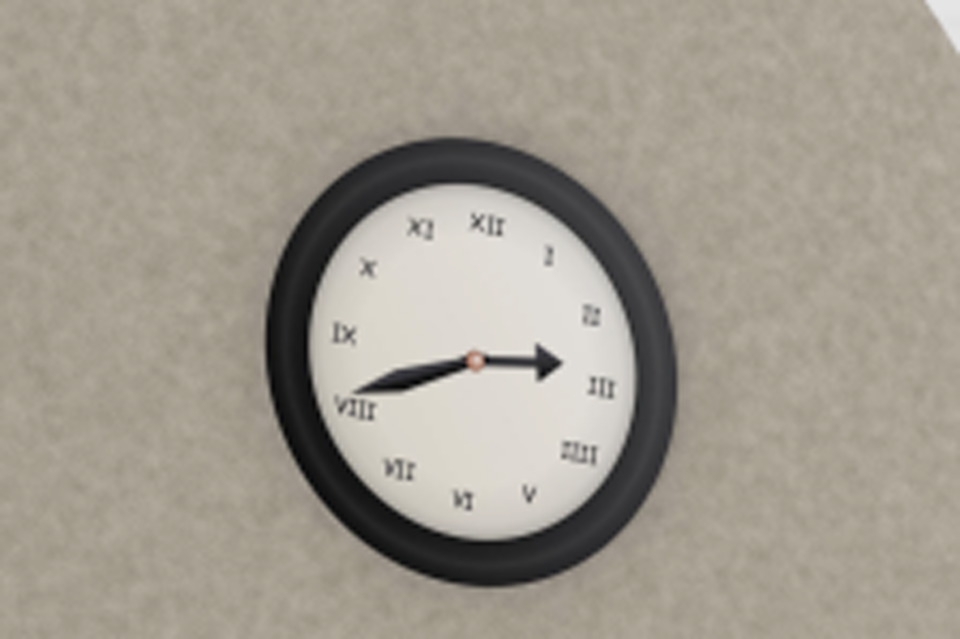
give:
2.41
